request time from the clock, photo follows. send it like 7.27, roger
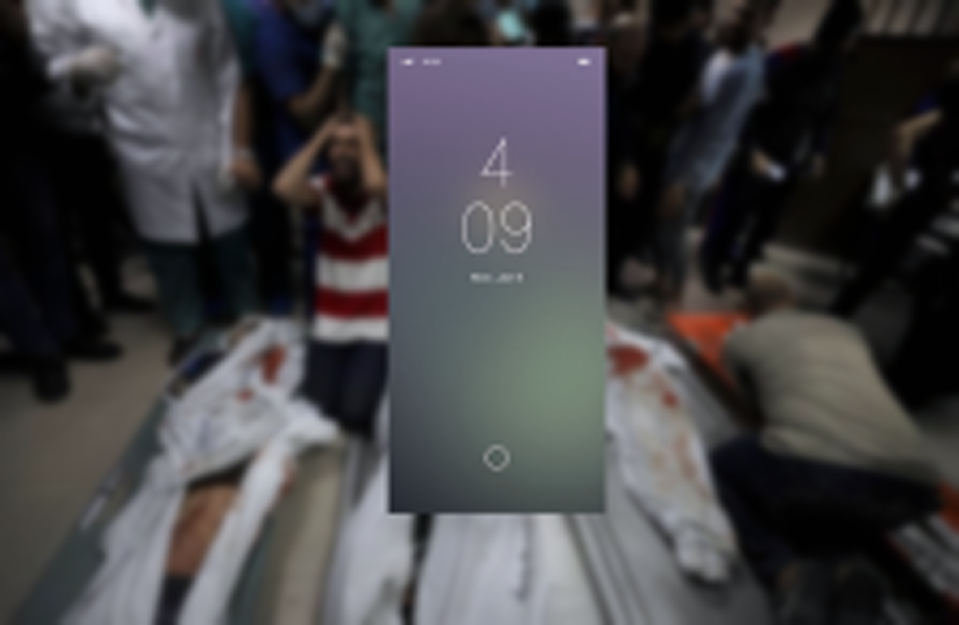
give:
4.09
